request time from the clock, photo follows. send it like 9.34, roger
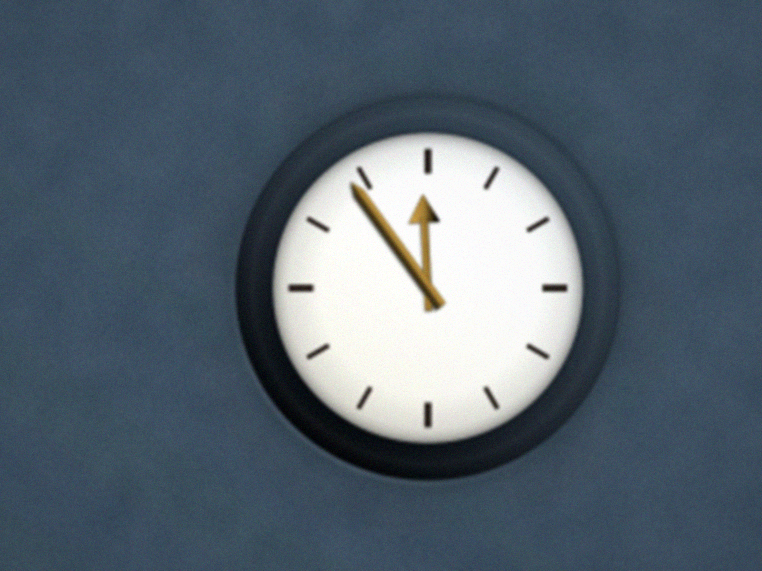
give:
11.54
